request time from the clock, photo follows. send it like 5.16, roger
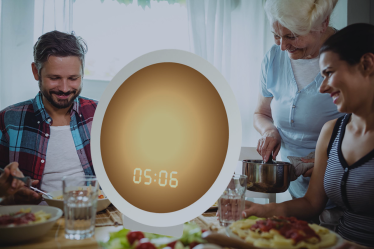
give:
5.06
